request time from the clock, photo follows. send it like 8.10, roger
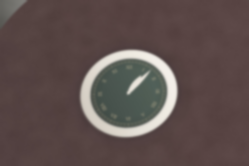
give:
1.07
